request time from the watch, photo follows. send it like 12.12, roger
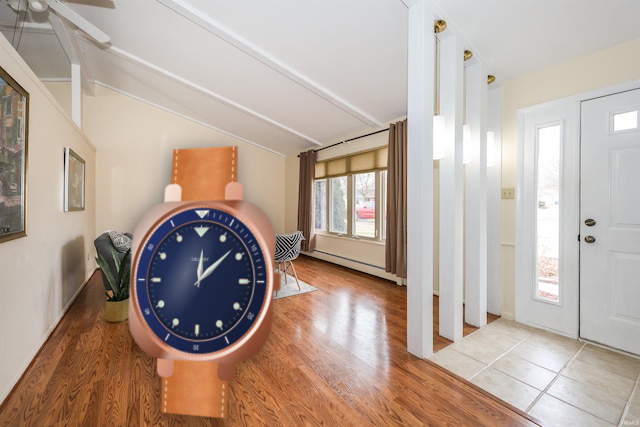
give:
12.08
